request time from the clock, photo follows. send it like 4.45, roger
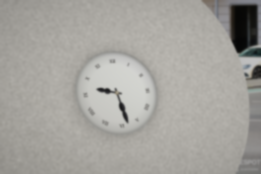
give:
9.28
